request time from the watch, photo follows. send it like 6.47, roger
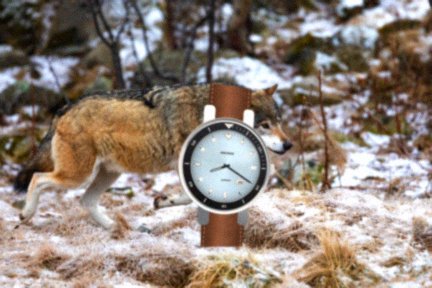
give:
8.20
